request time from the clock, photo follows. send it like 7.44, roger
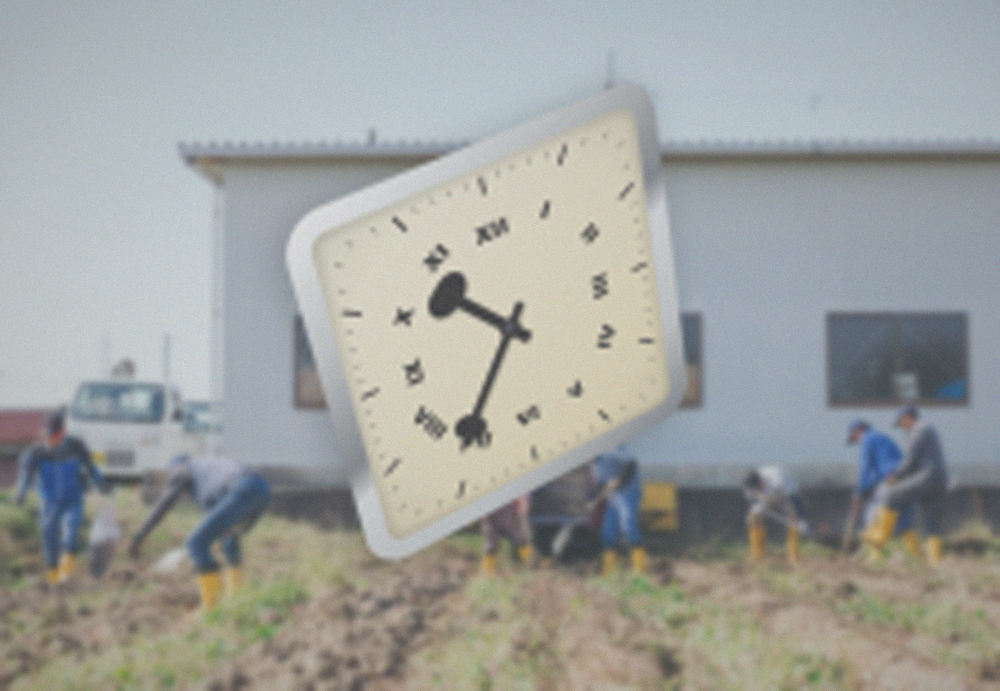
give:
10.36
